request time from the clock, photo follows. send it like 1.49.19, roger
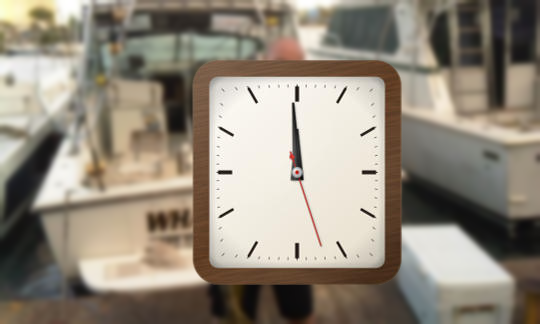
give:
11.59.27
